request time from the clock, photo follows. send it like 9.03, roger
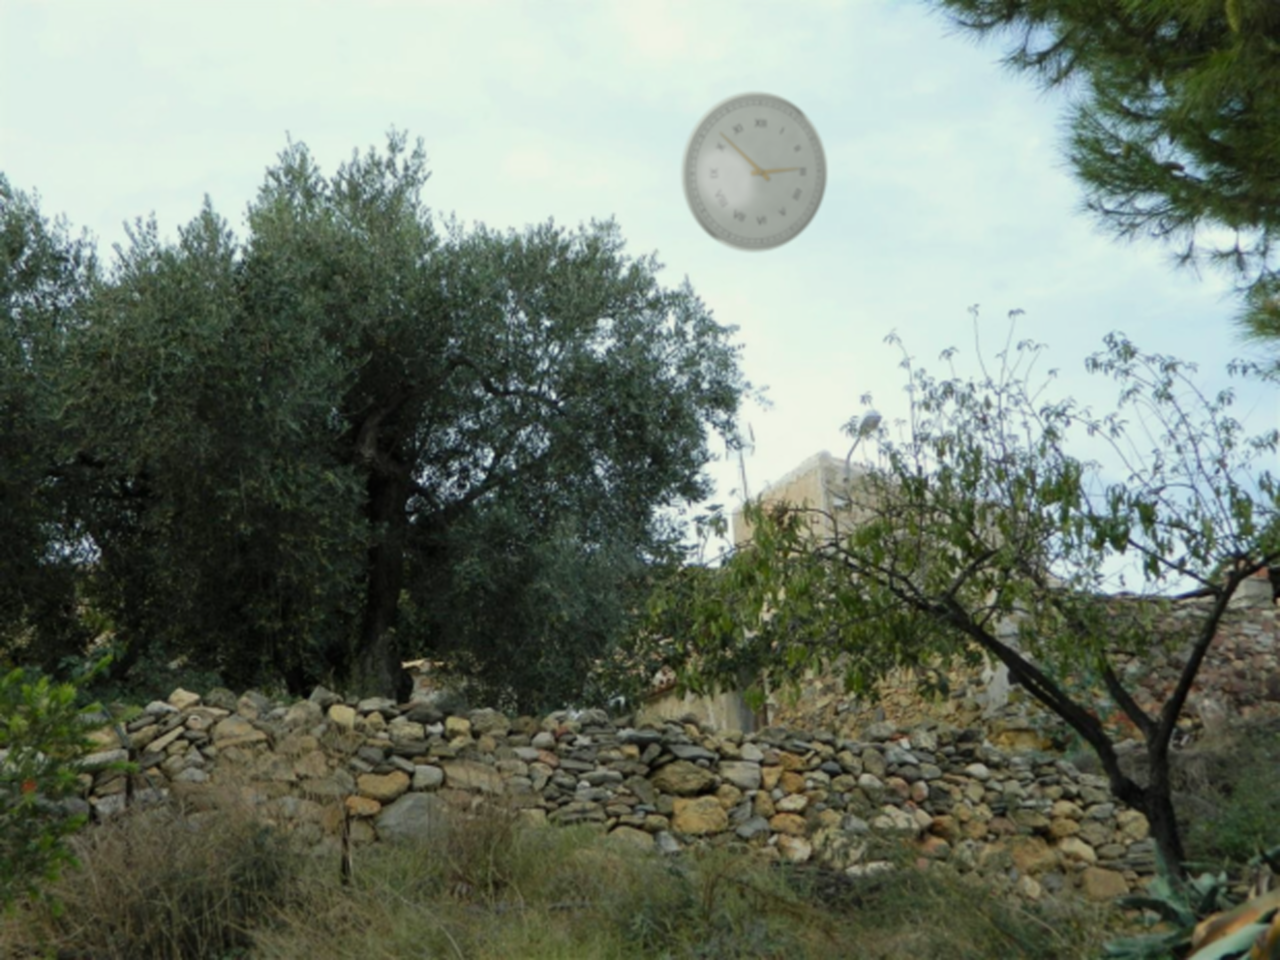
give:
2.52
